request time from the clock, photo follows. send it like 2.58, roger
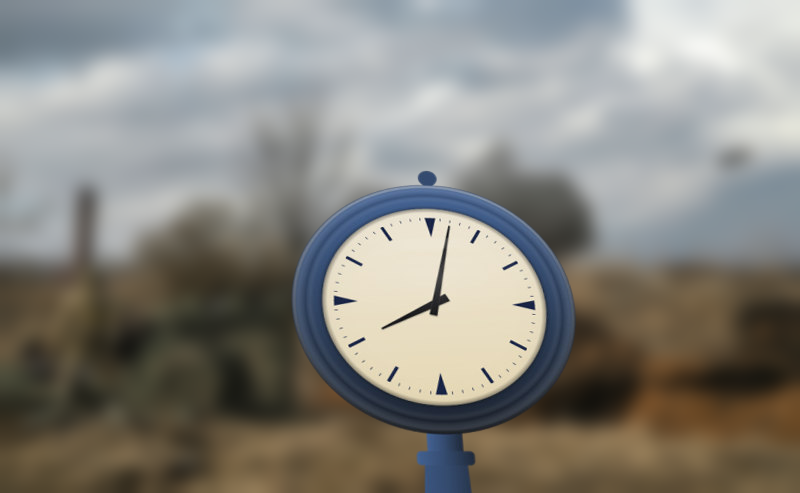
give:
8.02
